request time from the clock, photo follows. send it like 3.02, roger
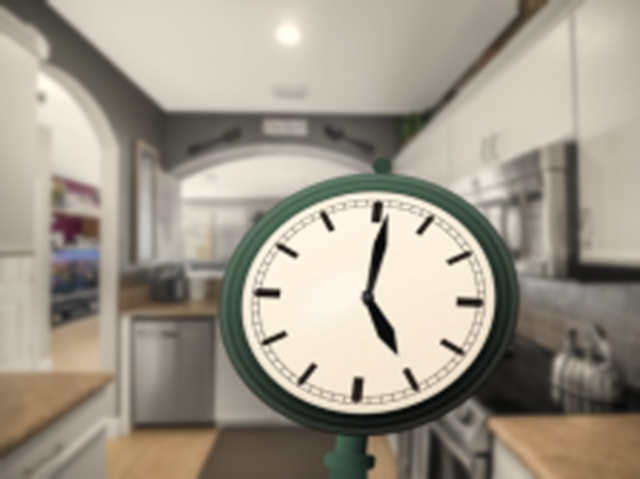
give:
5.01
